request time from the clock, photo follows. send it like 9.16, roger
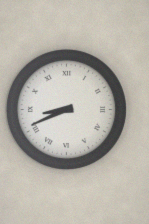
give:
8.41
